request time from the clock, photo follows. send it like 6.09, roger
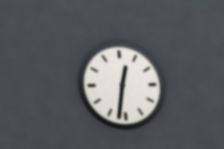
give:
12.32
